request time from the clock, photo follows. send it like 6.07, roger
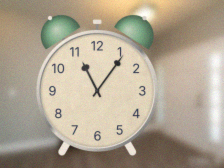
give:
11.06
